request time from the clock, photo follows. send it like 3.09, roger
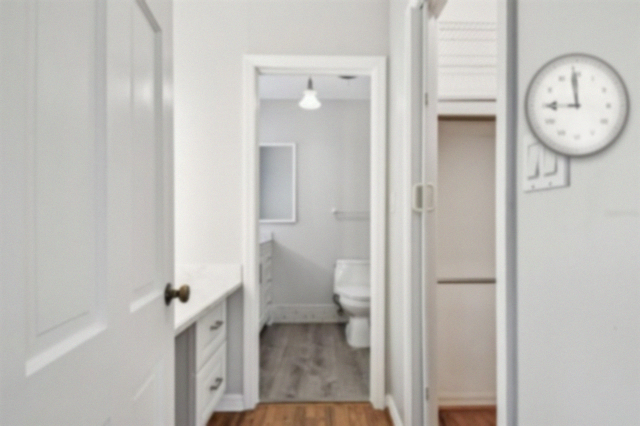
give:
8.59
